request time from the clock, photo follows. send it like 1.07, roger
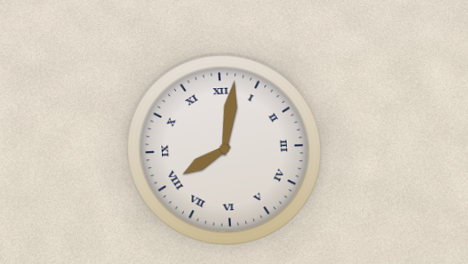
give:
8.02
